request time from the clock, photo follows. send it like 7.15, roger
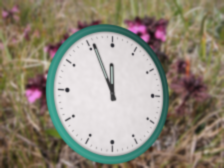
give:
11.56
